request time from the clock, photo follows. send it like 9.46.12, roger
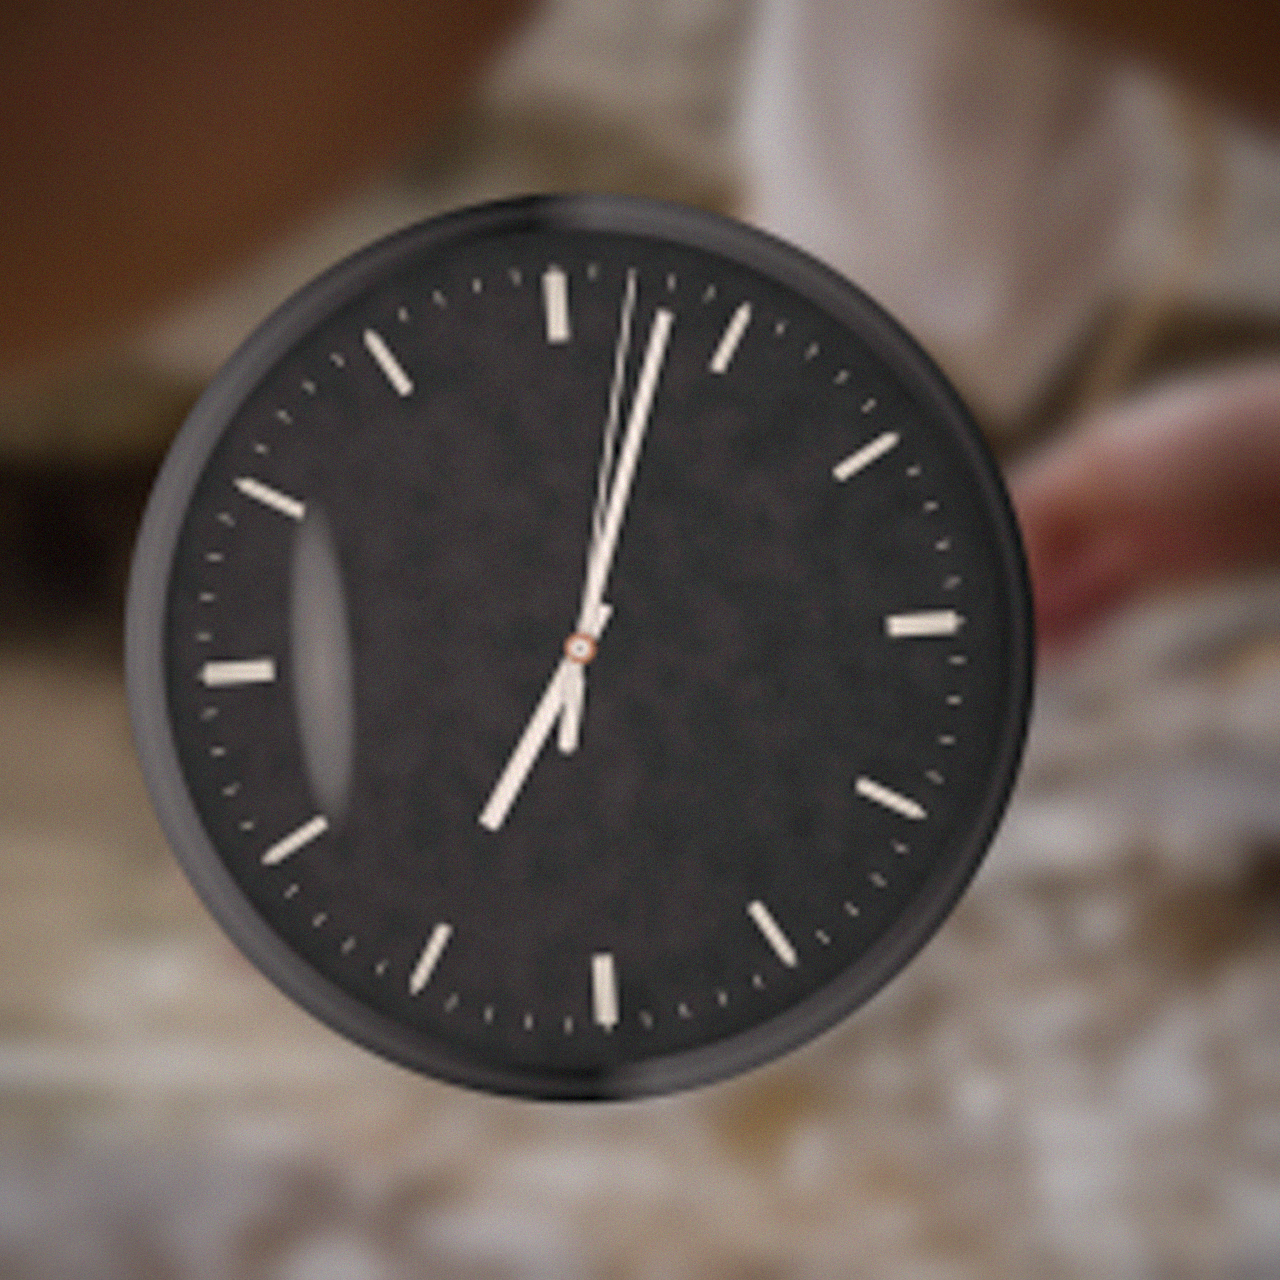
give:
7.03.02
